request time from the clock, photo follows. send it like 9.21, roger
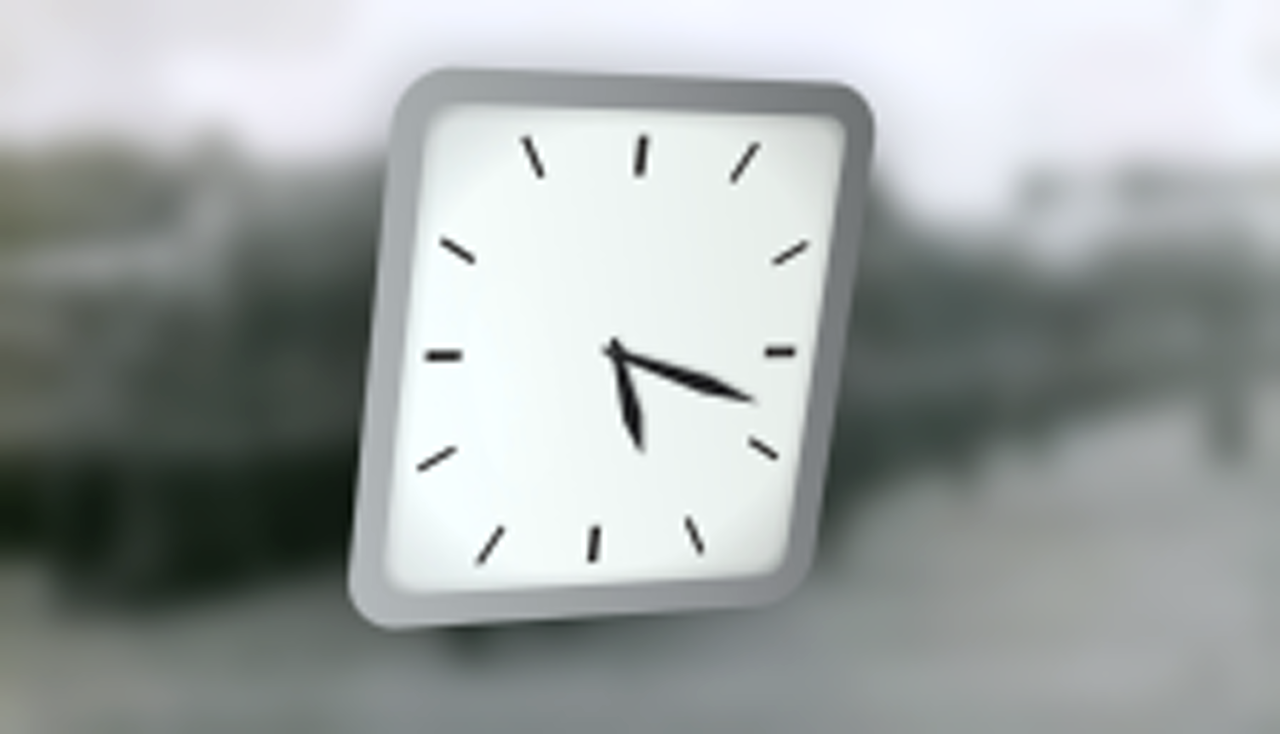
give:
5.18
